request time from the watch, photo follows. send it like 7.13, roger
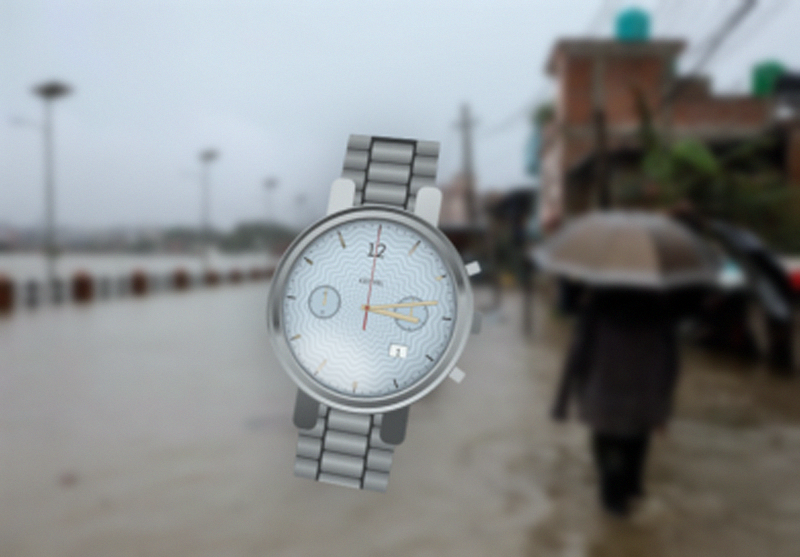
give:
3.13
